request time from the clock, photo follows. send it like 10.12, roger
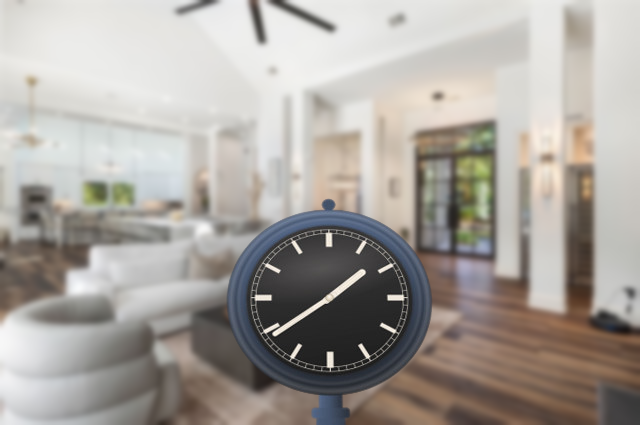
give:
1.39
